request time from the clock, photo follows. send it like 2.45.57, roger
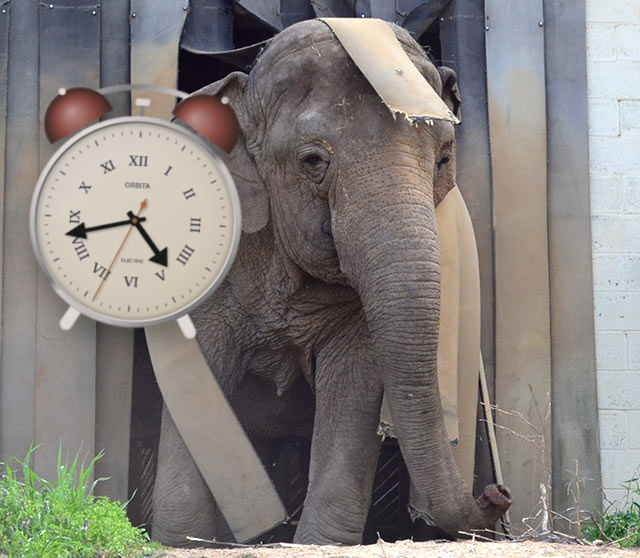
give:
4.42.34
